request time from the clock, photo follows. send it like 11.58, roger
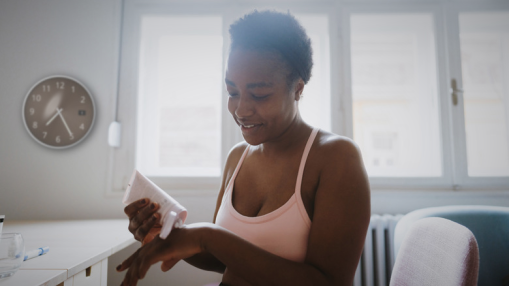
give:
7.25
